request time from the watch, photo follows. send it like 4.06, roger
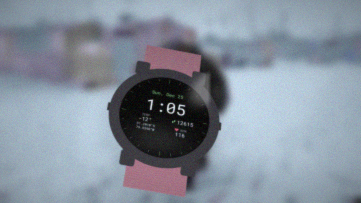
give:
1.05
